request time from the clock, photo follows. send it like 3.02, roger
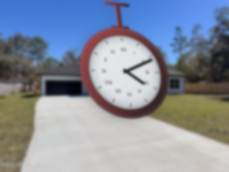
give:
4.11
